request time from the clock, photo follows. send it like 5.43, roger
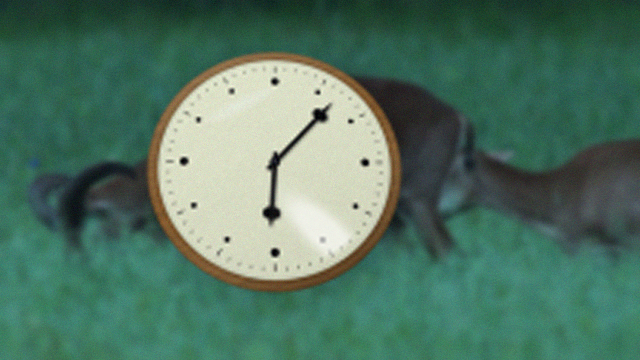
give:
6.07
